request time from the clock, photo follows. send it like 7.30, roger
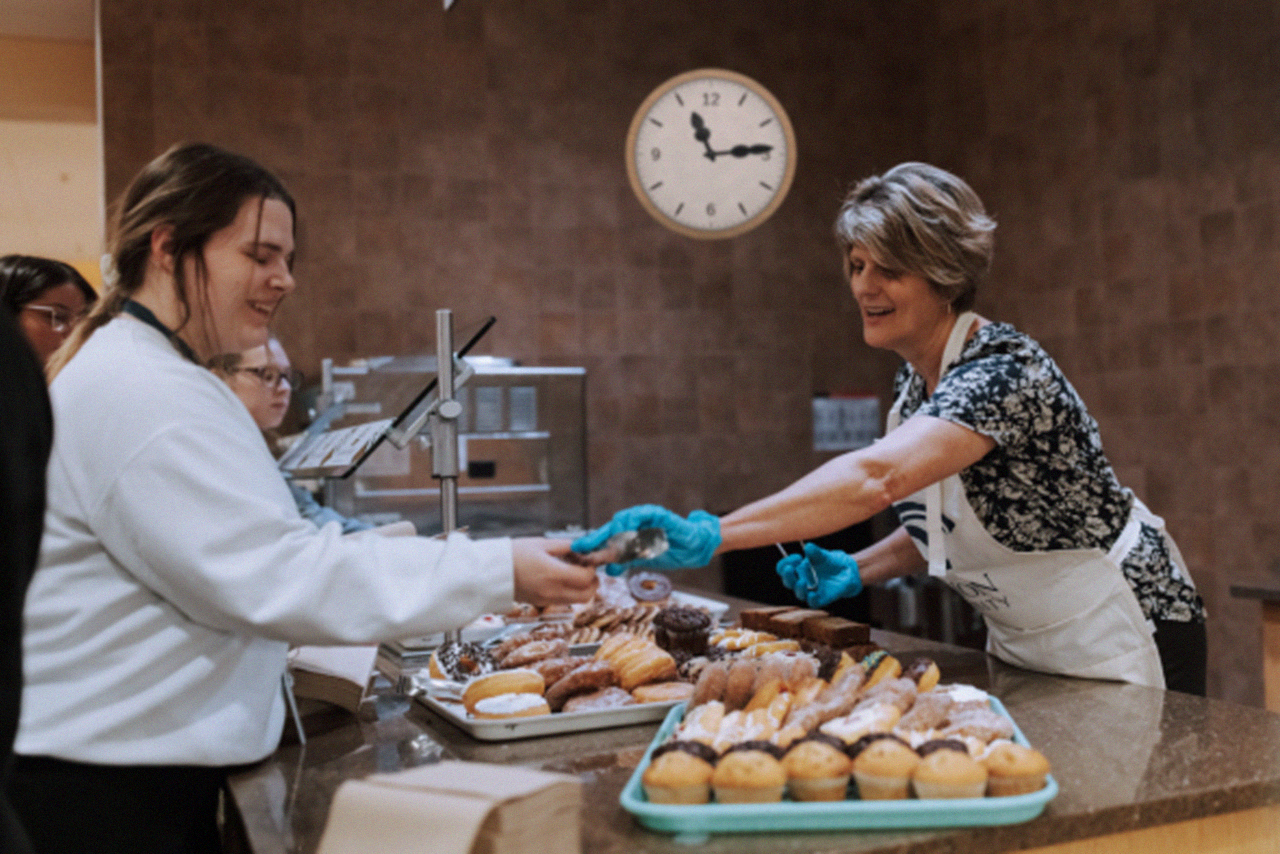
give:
11.14
